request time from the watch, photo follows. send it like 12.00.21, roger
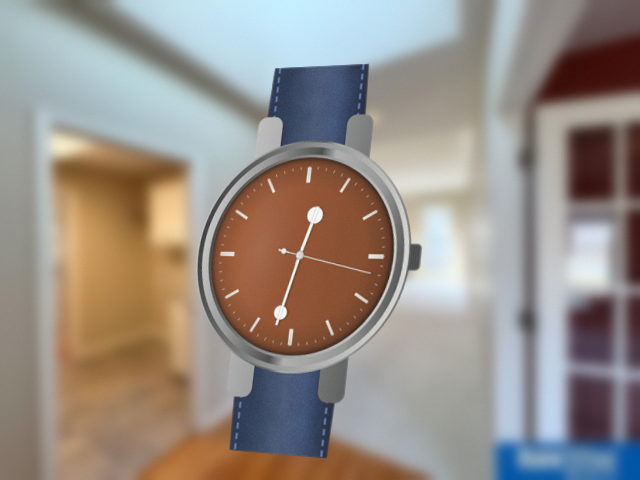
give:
12.32.17
